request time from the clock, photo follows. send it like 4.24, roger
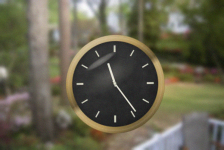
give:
11.24
